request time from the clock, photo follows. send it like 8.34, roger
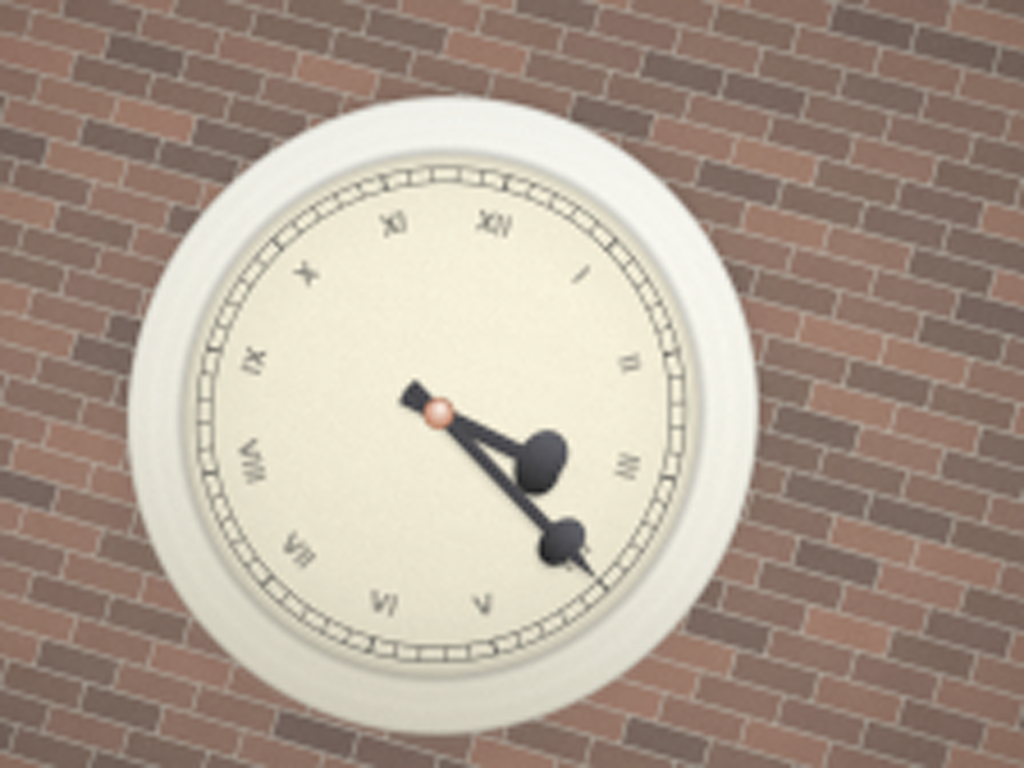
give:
3.20
